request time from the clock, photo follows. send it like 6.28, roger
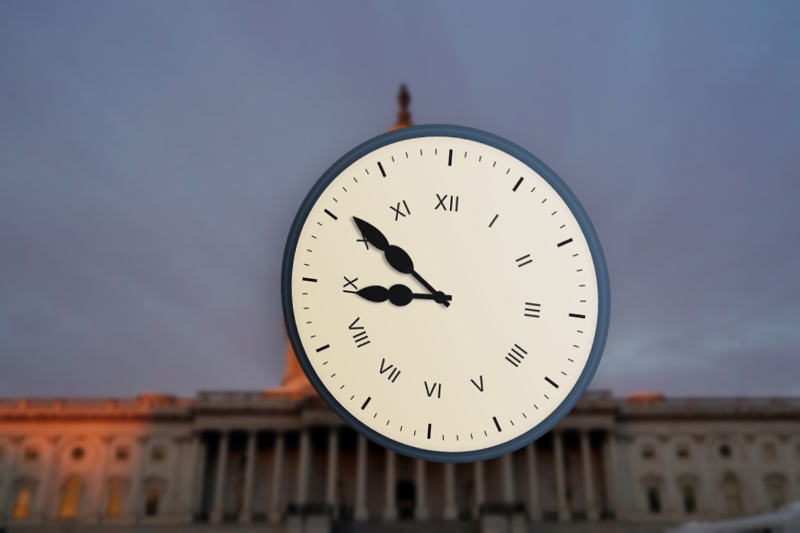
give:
8.51
